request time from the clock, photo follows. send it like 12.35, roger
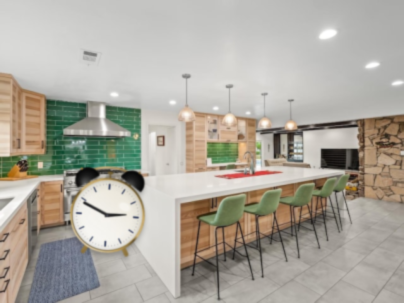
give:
2.49
